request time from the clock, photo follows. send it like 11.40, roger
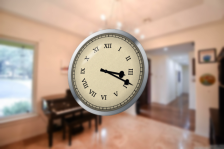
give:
3.19
